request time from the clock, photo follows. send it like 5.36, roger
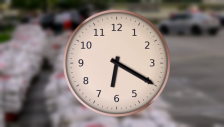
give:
6.20
